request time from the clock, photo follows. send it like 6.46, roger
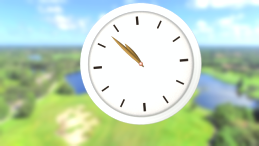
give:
10.53
